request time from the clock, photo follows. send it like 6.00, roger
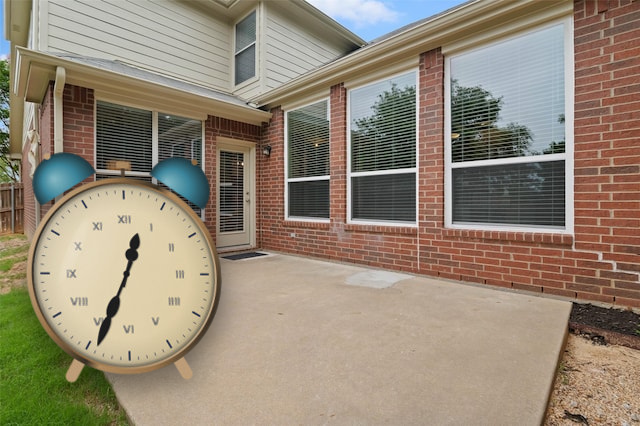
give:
12.34
